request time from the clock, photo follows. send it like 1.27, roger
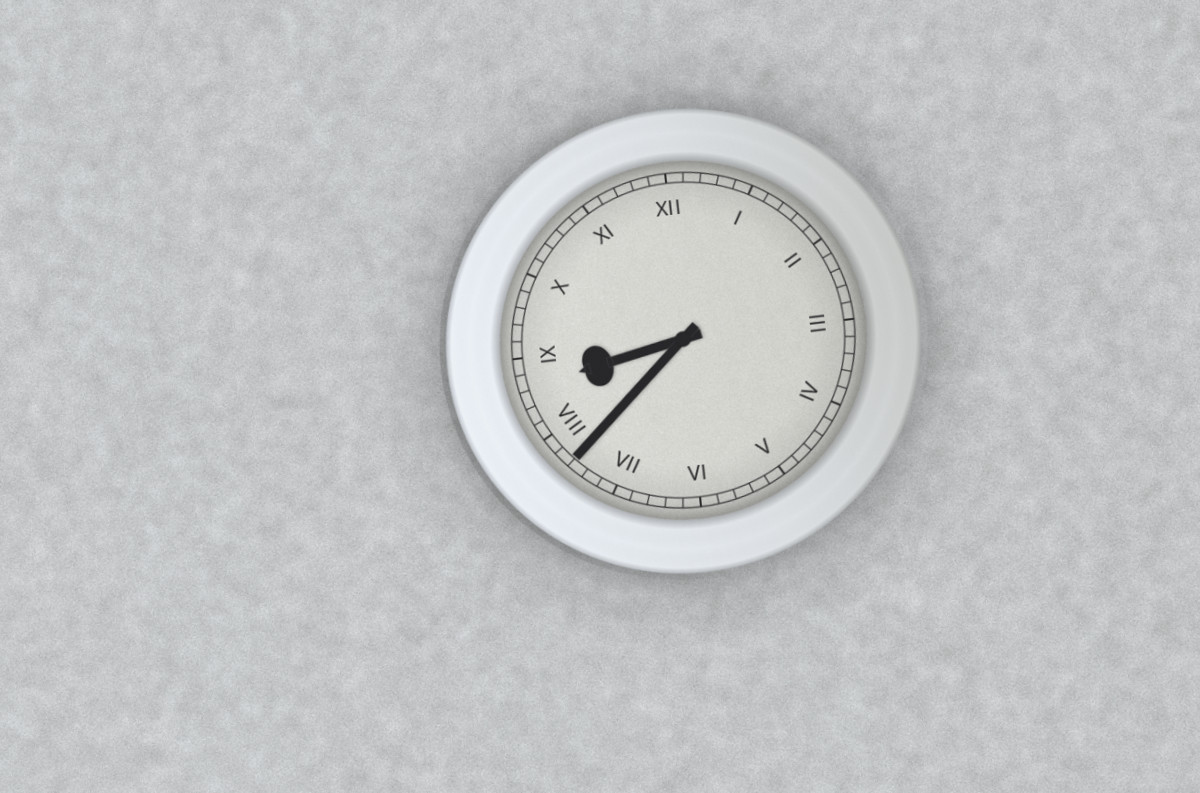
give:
8.38
